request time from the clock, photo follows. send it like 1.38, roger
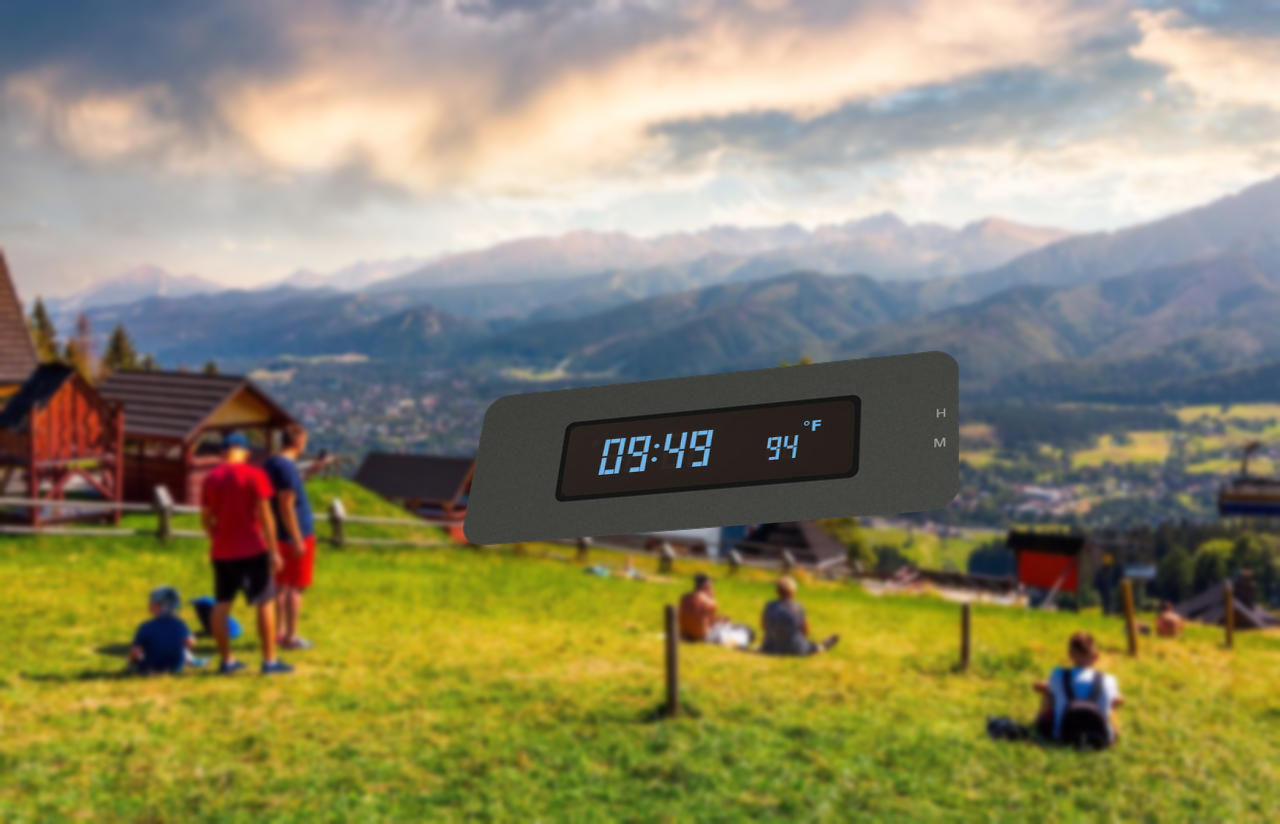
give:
9.49
